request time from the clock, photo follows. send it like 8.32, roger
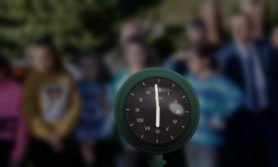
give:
5.59
